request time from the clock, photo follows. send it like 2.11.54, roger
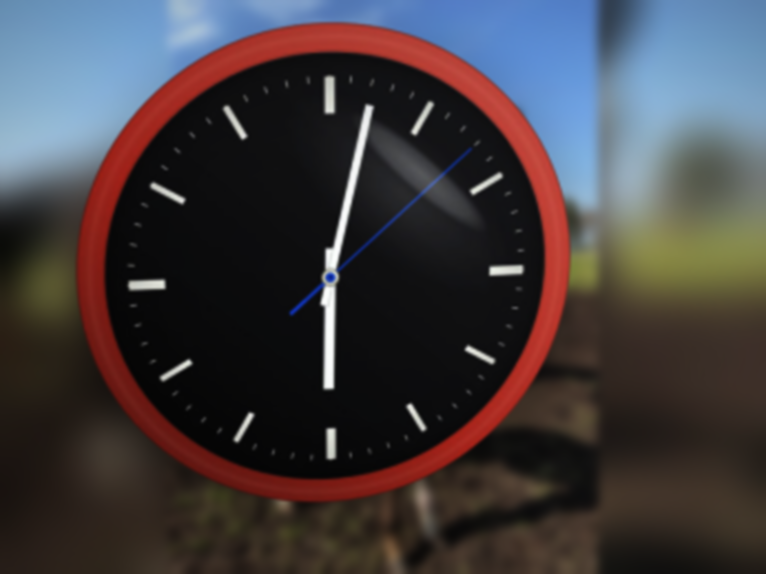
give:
6.02.08
